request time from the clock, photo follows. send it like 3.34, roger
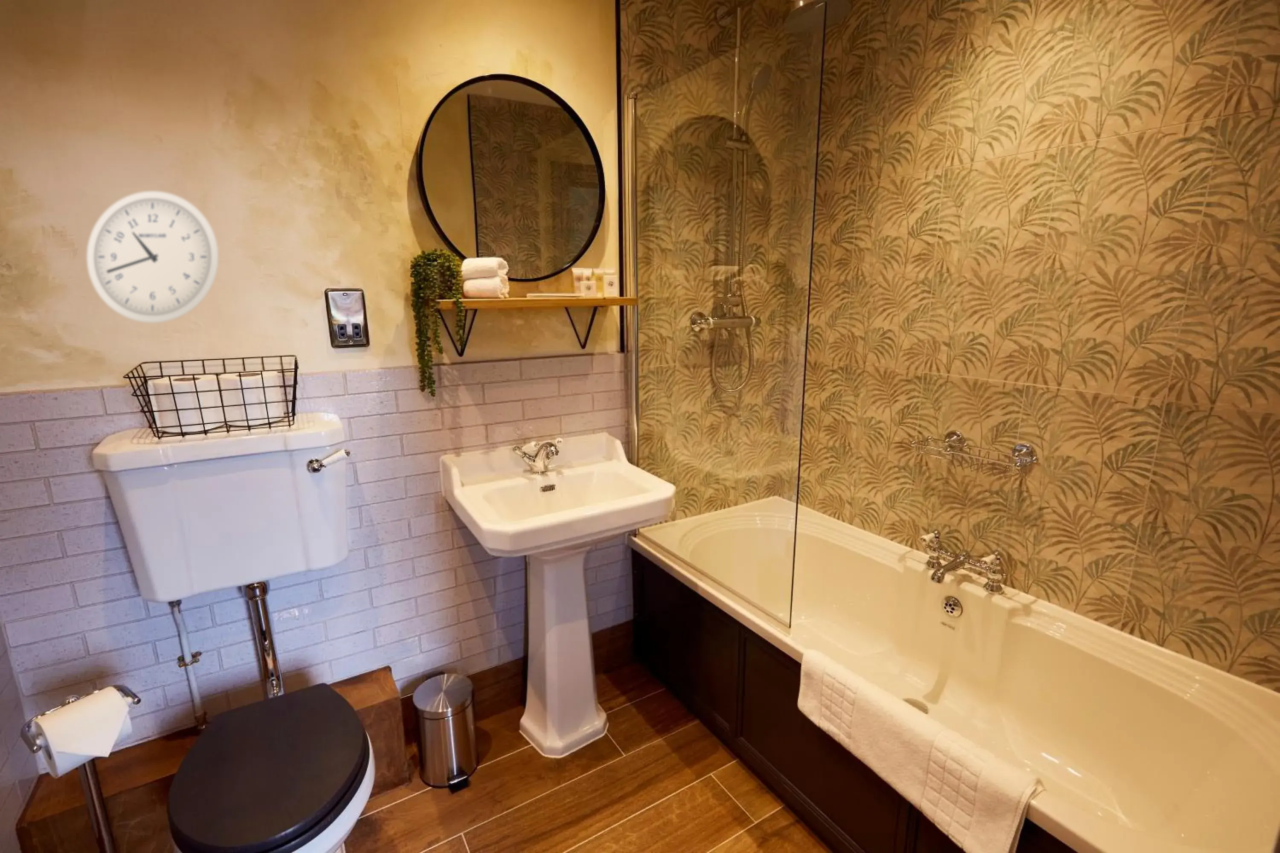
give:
10.42
